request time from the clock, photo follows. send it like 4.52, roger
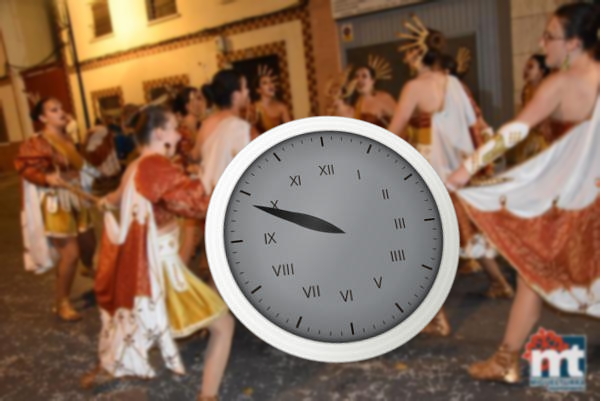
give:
9.49
